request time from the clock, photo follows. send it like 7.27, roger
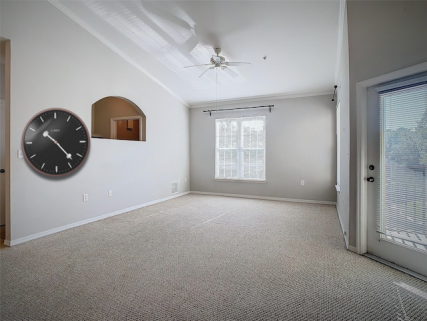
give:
10.23
